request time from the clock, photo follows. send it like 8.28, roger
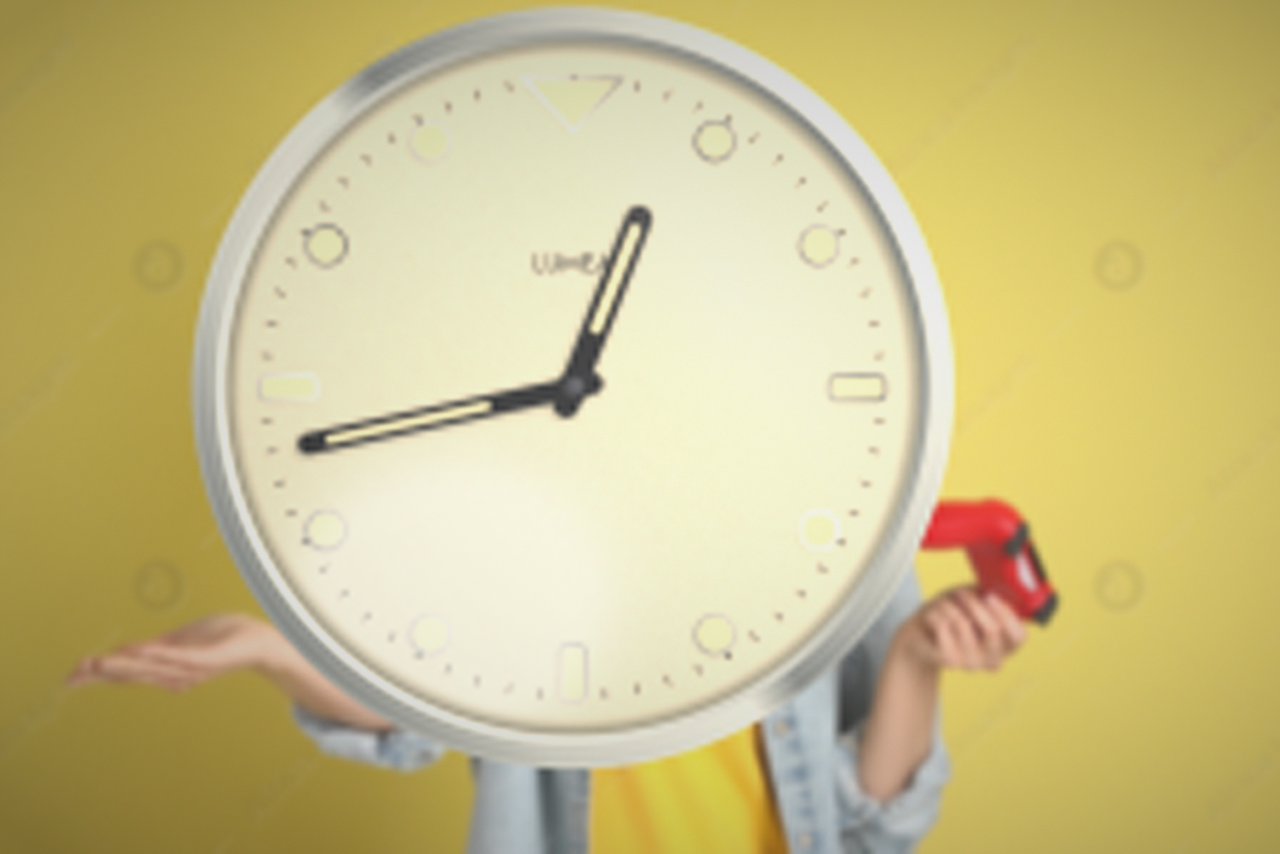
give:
12.43
